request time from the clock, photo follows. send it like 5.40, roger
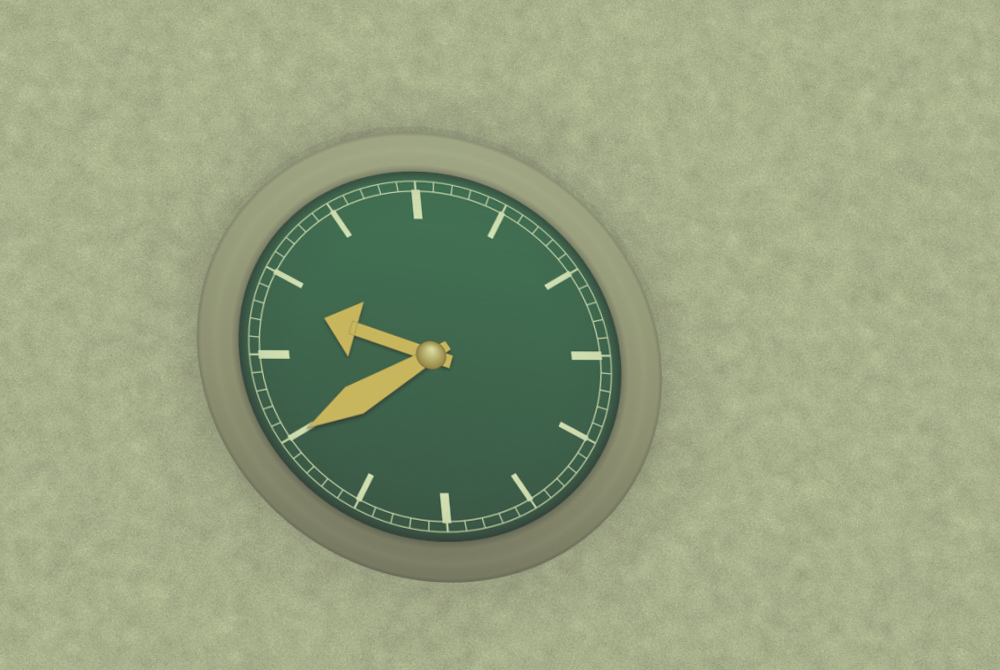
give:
9.40
